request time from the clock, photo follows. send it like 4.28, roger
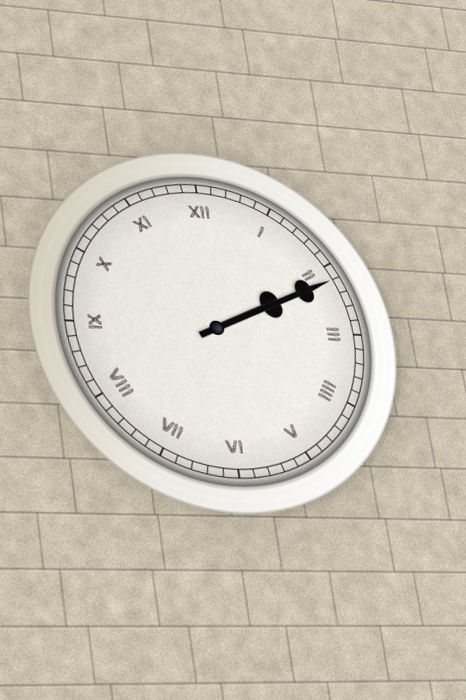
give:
2.11
